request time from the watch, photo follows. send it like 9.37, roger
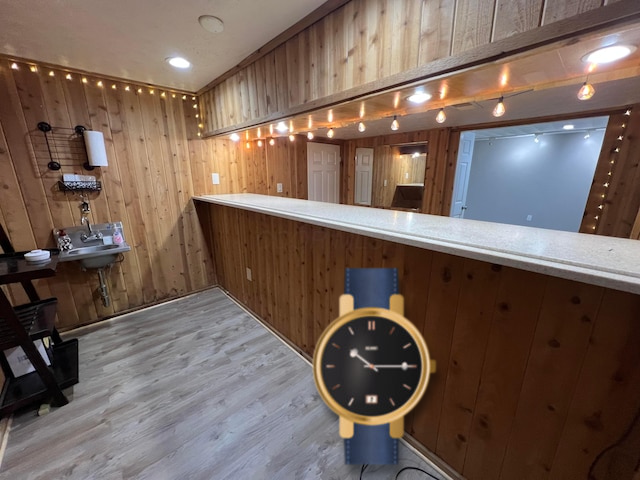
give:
10.15
